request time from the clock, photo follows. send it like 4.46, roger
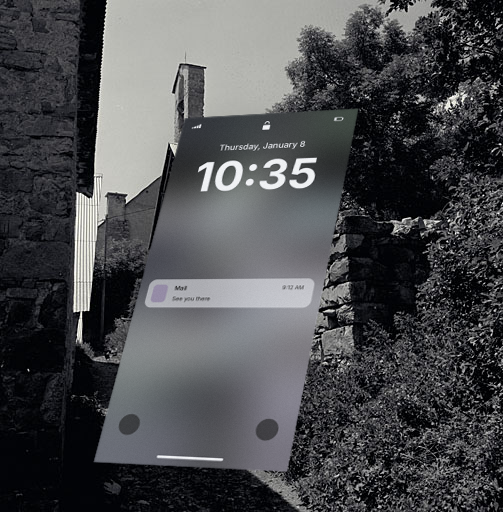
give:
10.35
